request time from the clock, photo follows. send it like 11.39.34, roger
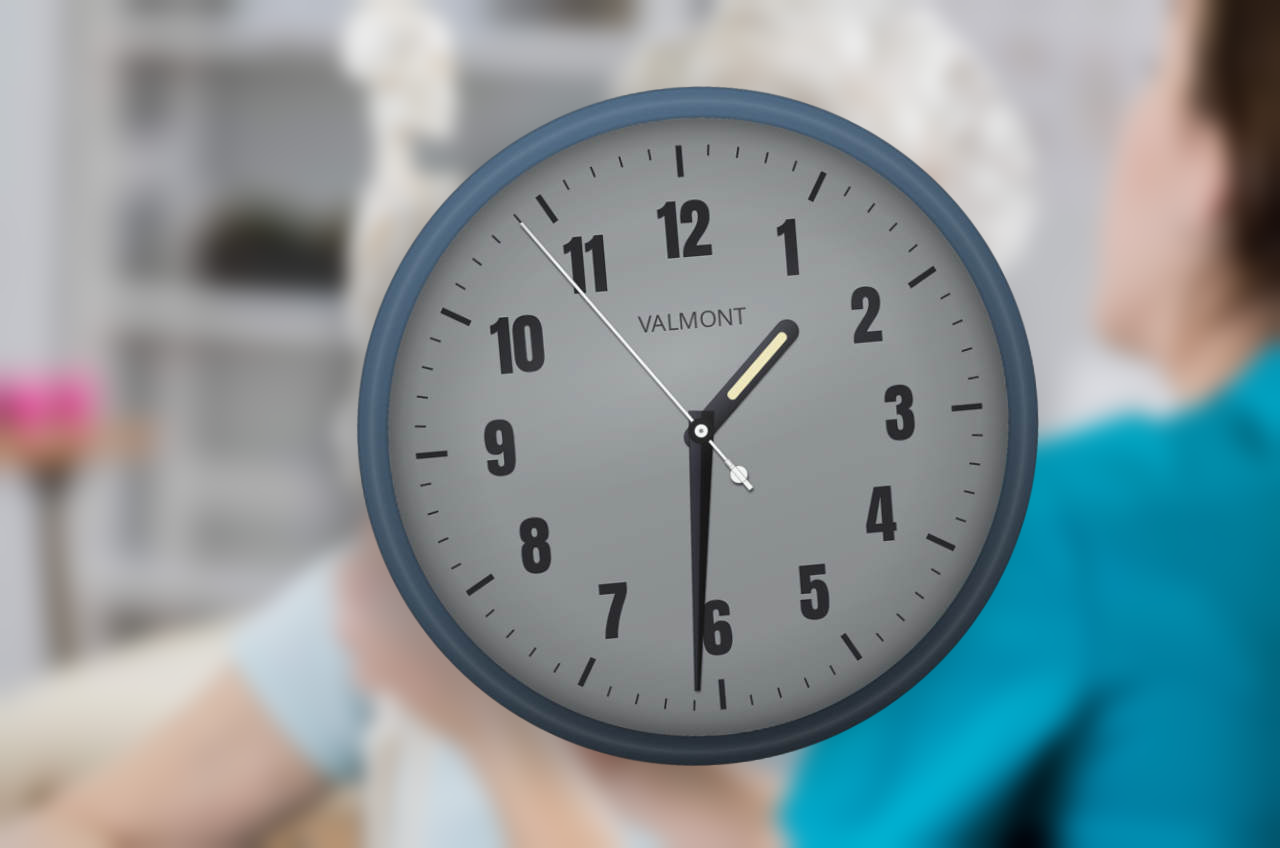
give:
1.30.54
